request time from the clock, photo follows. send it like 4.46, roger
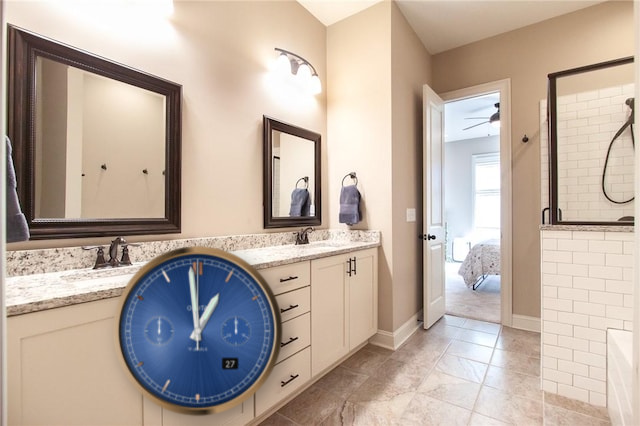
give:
12.59
